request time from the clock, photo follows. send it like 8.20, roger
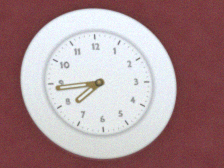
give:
7.44
